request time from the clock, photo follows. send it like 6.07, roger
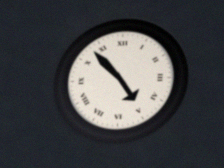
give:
4.53
